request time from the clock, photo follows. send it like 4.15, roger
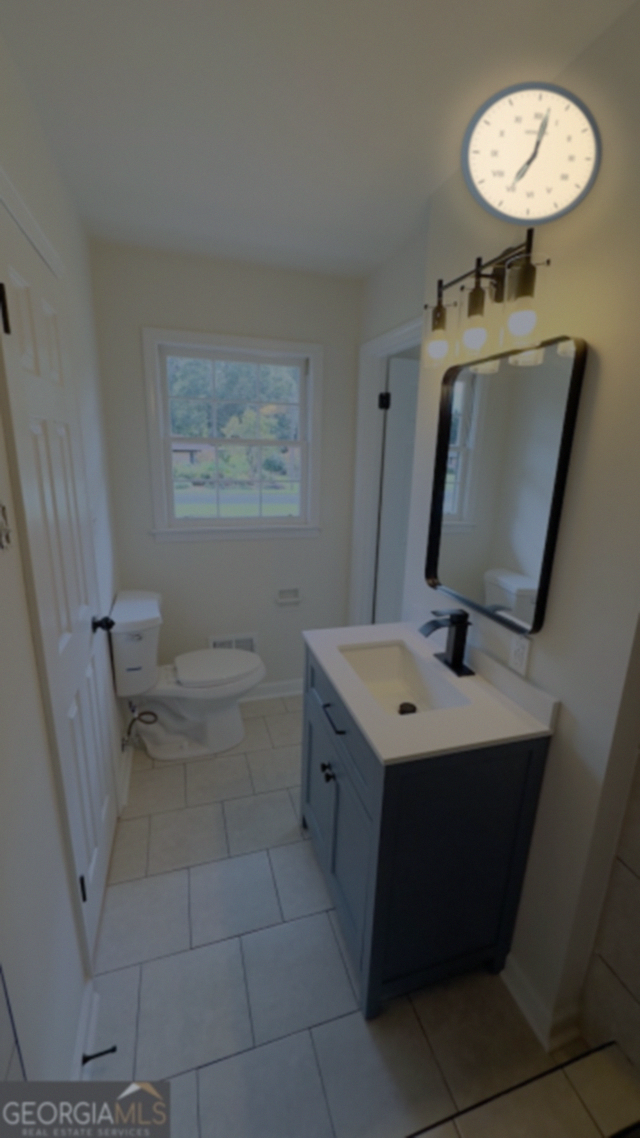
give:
7.02
